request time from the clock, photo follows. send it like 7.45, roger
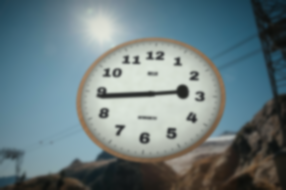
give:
2.44
